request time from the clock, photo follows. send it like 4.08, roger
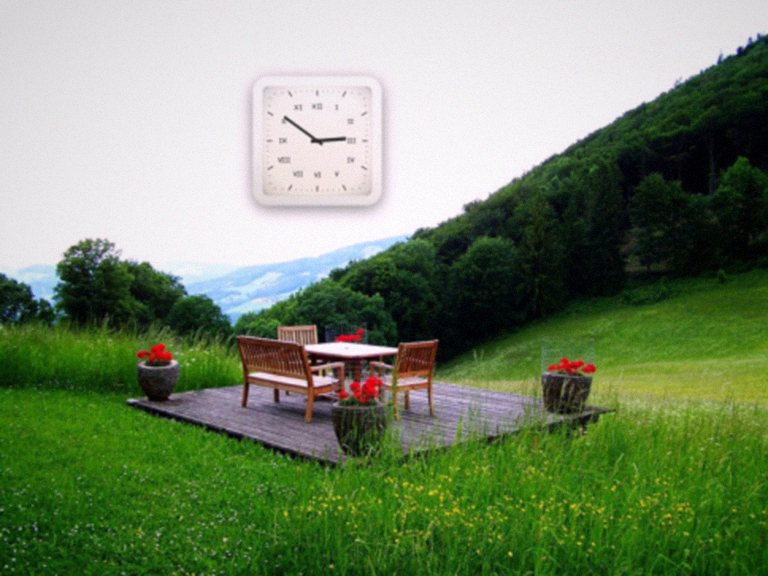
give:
2.51
